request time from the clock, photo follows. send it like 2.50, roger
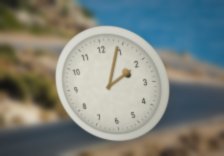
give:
2.04
